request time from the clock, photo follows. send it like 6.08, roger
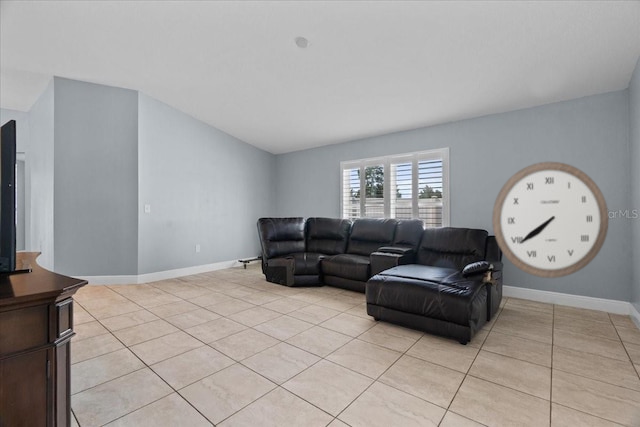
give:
7.39
